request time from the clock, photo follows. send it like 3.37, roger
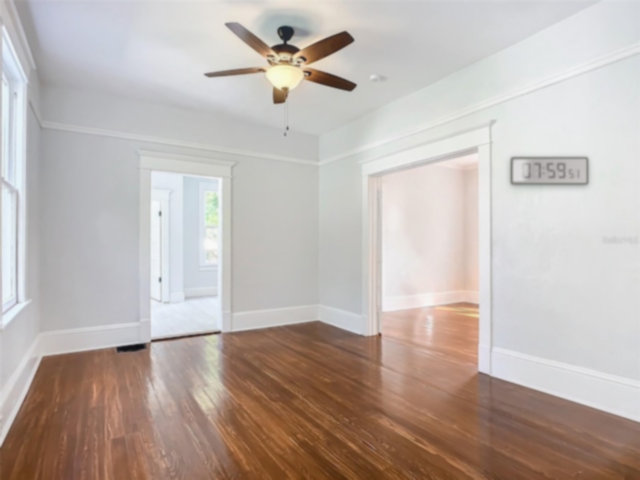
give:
7.59
